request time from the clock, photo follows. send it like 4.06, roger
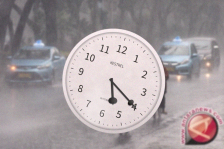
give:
5.20
